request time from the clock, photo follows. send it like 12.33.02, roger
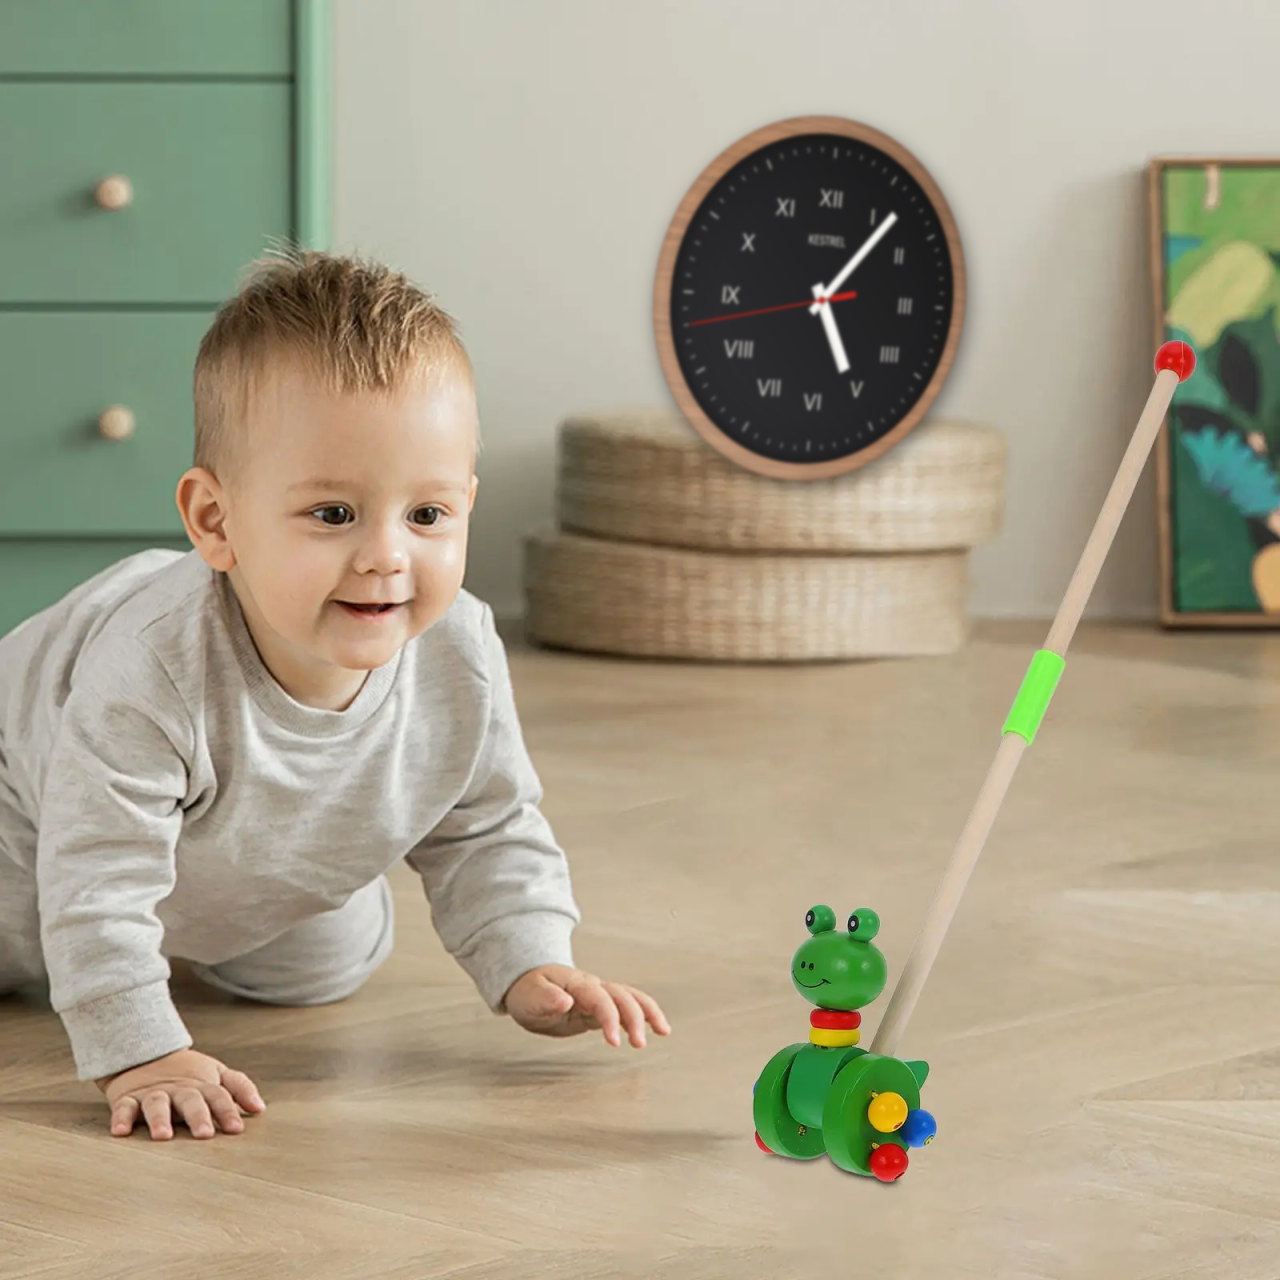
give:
5.06.43
